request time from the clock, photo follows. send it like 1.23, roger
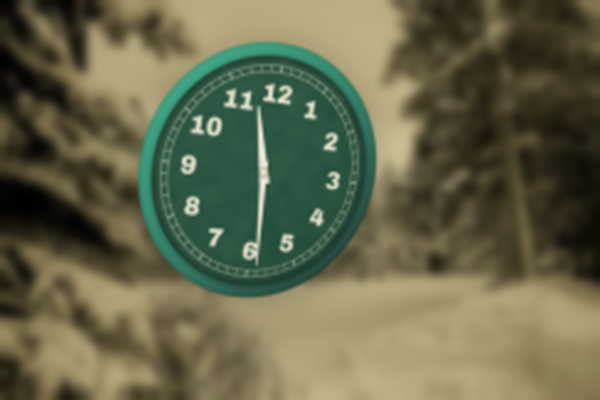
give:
11.29
